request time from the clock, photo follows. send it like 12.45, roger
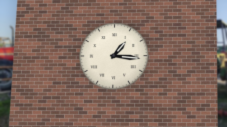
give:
1.16
